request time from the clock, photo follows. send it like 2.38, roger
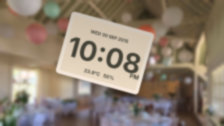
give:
10.08
